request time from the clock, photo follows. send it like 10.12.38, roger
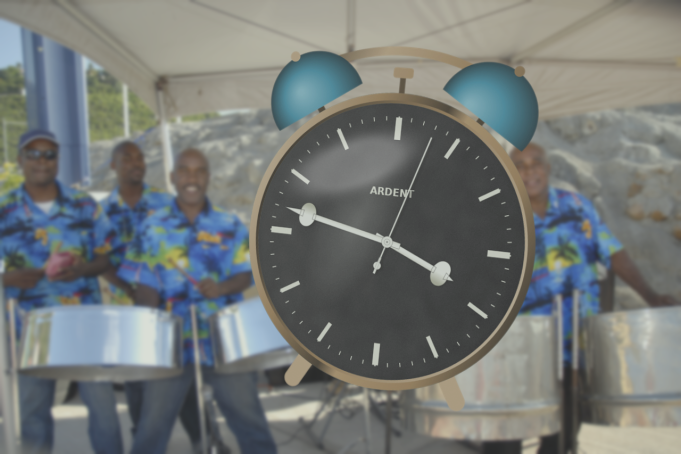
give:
3.47.03
